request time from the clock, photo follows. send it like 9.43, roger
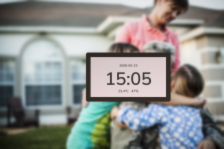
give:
15.05
